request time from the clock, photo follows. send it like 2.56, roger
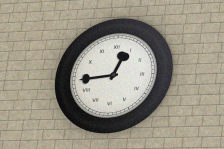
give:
12.44
